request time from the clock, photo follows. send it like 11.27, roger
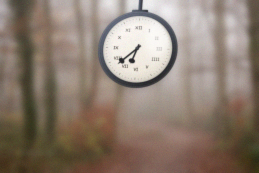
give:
6.38
